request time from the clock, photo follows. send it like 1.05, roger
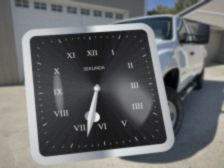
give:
6.33
